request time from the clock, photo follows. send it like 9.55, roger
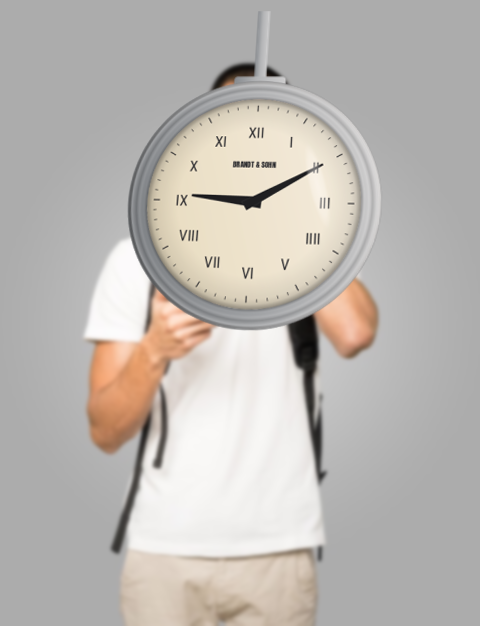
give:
9.10
